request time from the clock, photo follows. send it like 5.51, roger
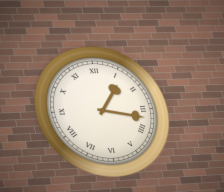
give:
1.17
